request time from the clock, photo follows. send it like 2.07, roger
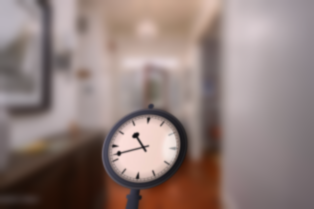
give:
10.42
